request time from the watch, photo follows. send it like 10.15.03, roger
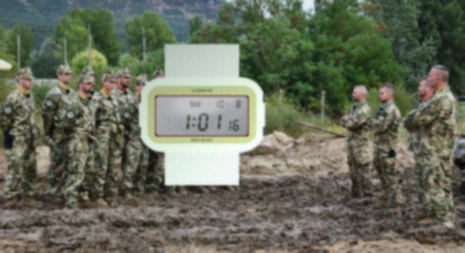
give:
1.01.16
